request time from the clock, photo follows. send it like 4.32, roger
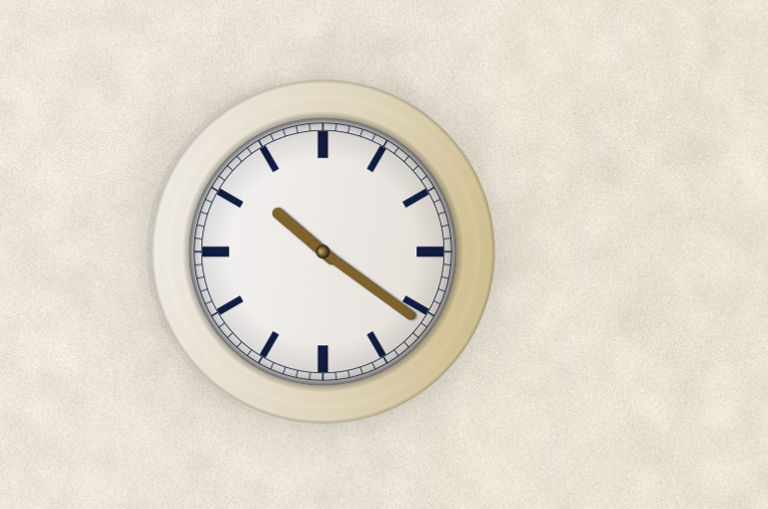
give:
10.21
